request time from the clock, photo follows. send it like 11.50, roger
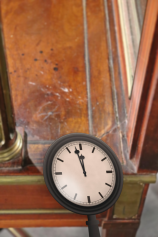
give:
11.58
